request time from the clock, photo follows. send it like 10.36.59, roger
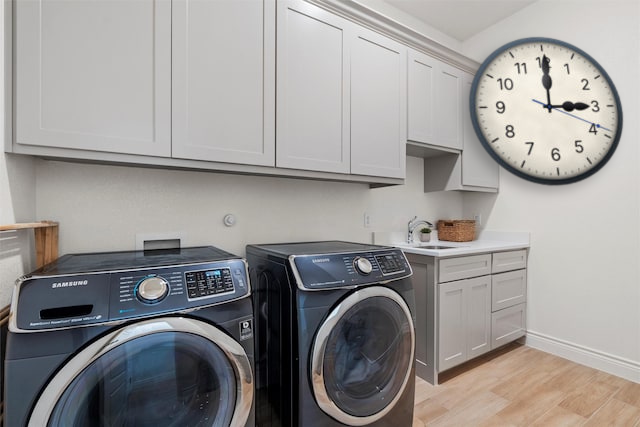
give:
3.00.19
